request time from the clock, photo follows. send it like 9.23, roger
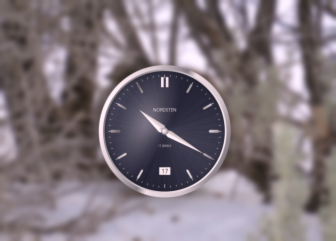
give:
10.20
